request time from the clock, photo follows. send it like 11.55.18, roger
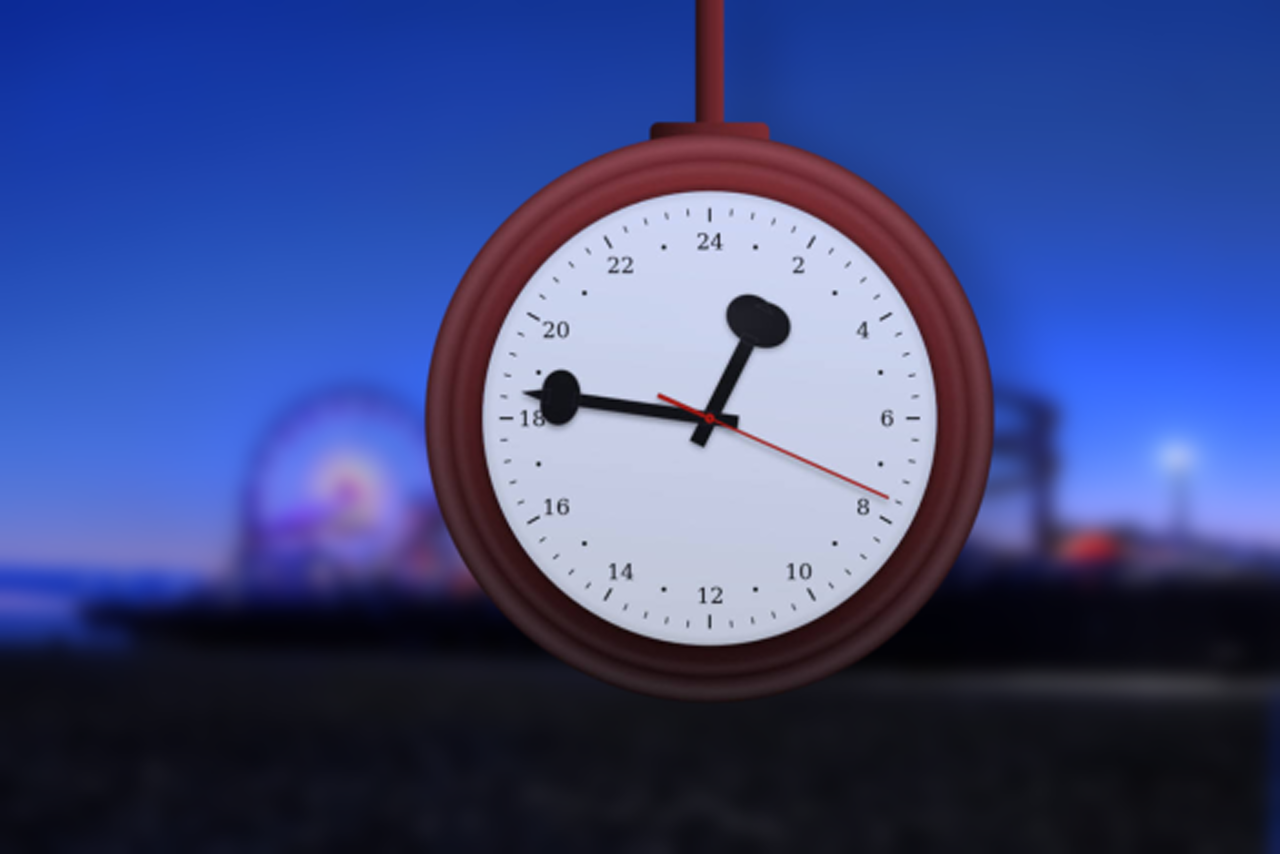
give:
1.46.19
